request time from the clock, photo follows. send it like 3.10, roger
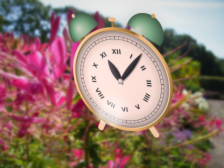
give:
11.07
